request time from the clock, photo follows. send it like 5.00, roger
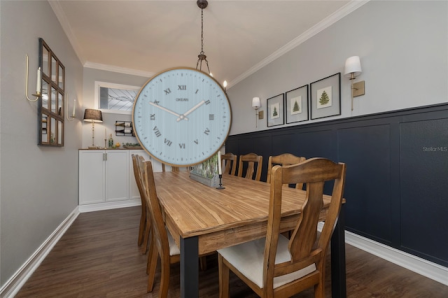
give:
1.49
